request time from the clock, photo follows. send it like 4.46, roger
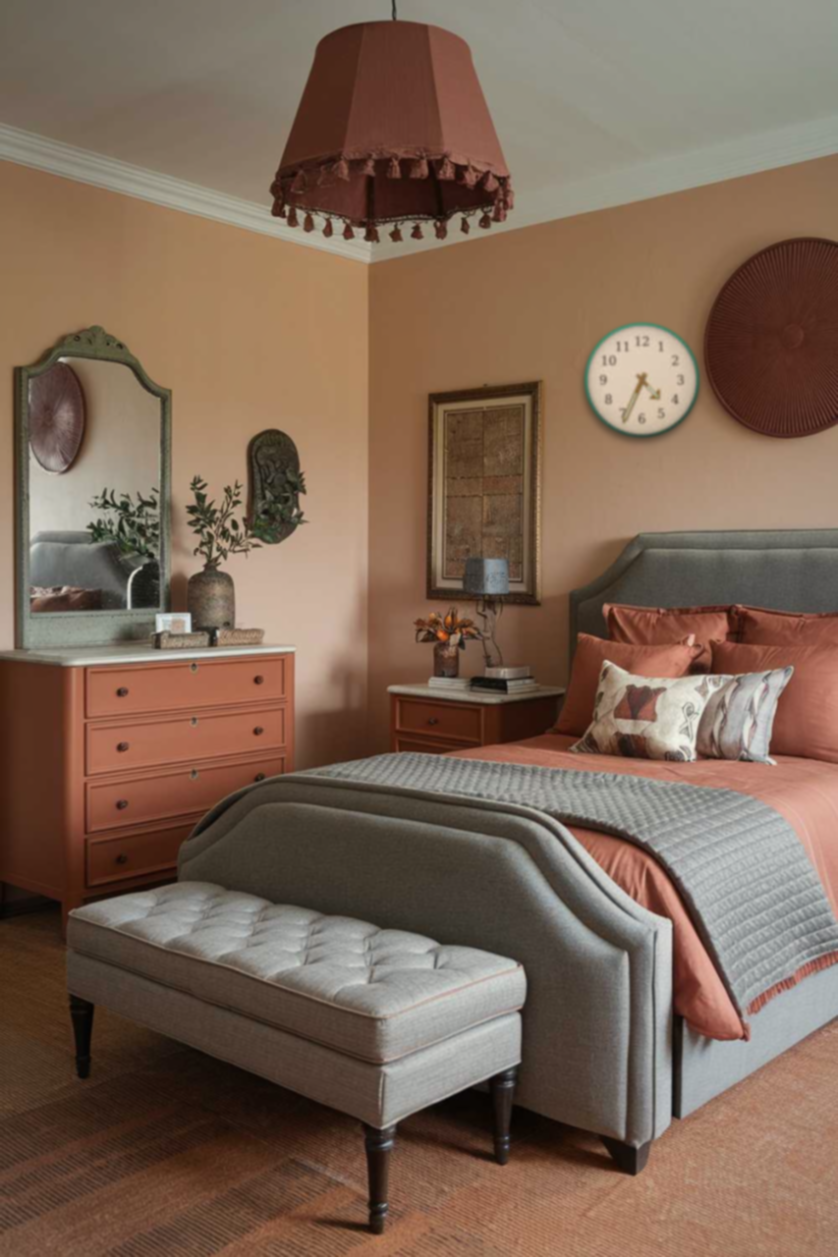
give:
4.34
